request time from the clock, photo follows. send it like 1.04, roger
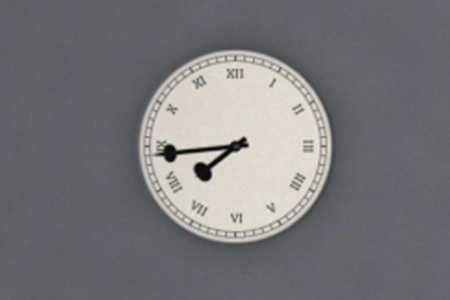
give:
7.44
